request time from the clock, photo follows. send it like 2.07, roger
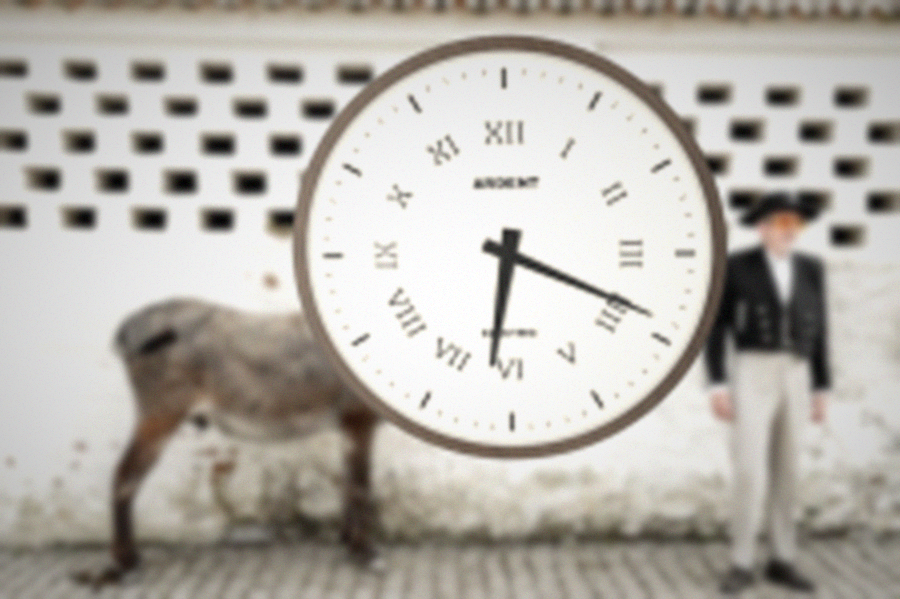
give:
6.19
